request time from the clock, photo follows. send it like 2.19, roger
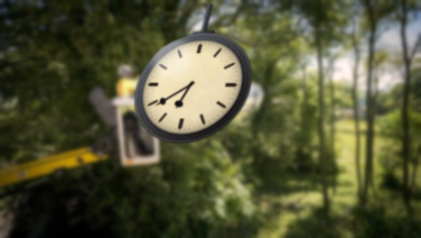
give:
6.39
